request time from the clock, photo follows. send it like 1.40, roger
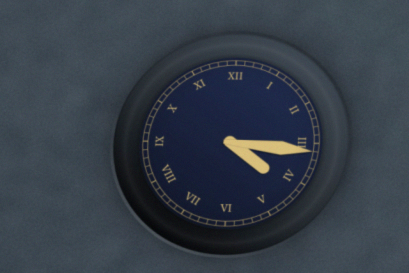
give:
4.16
